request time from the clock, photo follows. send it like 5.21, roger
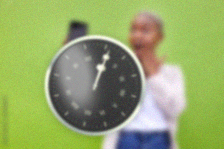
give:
1.06
